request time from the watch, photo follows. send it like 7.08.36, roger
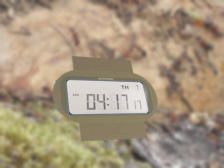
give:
4.17.17
